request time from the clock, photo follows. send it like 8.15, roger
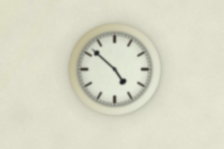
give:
4.52
